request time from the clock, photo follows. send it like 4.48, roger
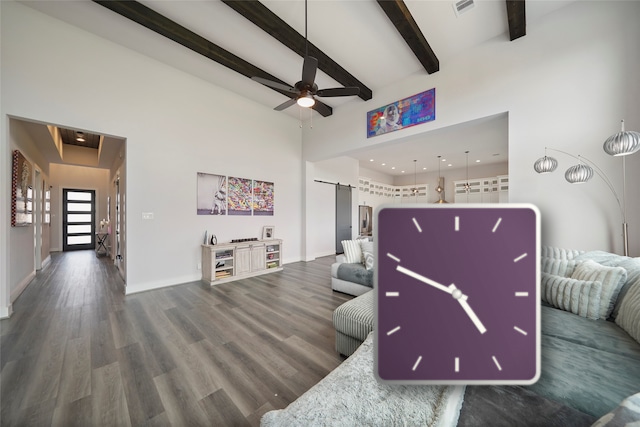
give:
4.49
